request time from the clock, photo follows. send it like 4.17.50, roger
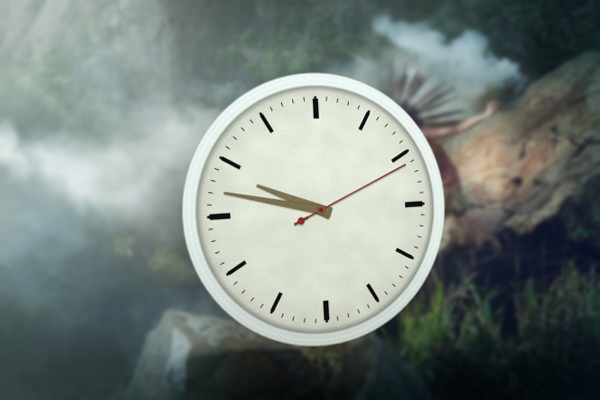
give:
9.47.11
